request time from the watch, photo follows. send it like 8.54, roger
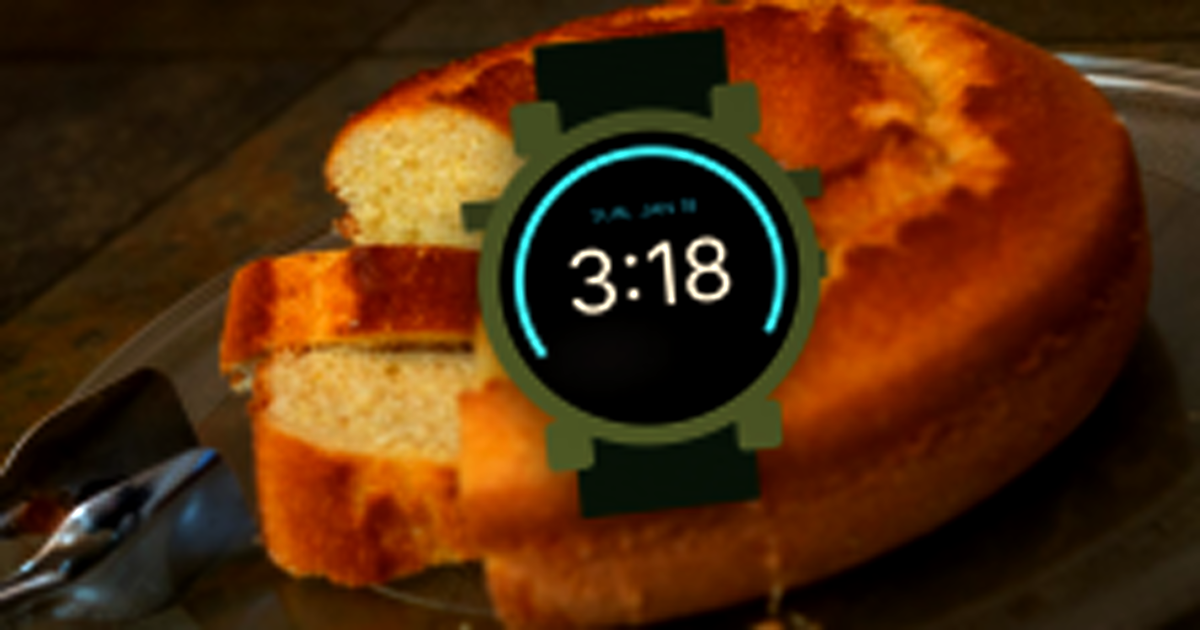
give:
3.18
